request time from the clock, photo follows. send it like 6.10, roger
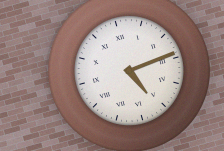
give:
5.14
